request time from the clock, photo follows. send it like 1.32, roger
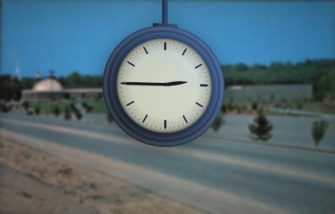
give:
2.45
